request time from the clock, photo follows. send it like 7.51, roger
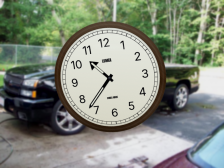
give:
10.37
